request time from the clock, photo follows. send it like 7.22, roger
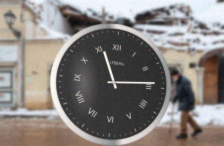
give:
11.14
